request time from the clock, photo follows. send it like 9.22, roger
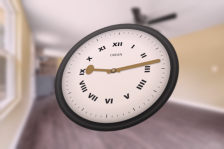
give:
9.13
